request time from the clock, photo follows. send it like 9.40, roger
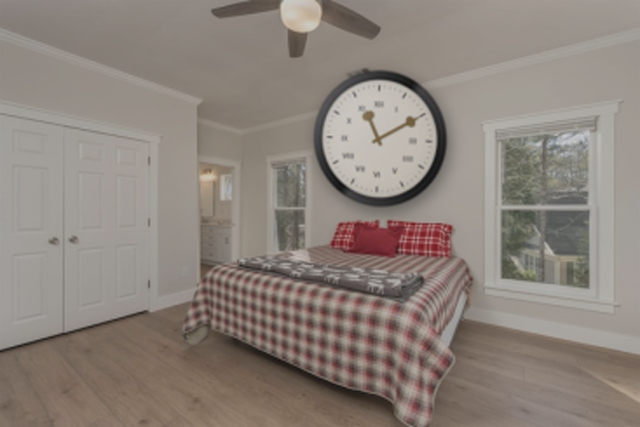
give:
11.10
